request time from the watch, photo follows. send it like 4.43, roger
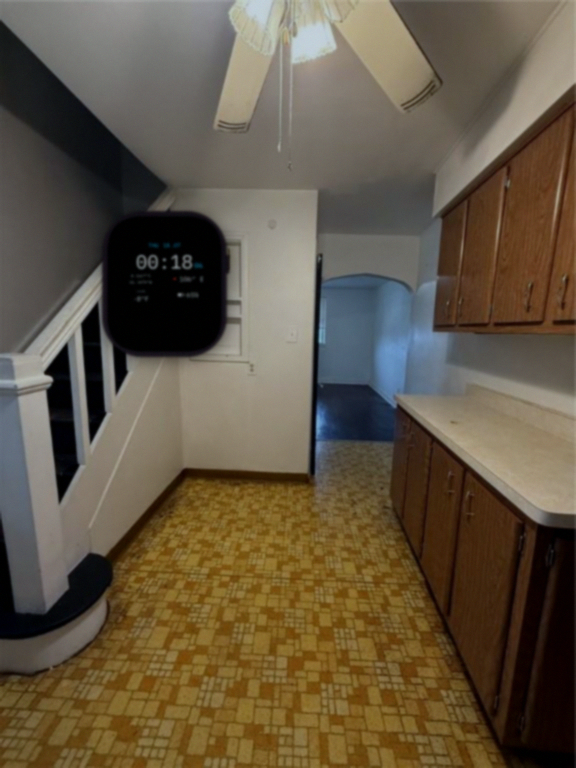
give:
0.18
